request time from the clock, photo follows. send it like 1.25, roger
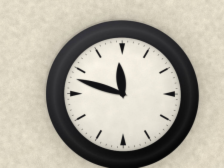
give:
11.48
